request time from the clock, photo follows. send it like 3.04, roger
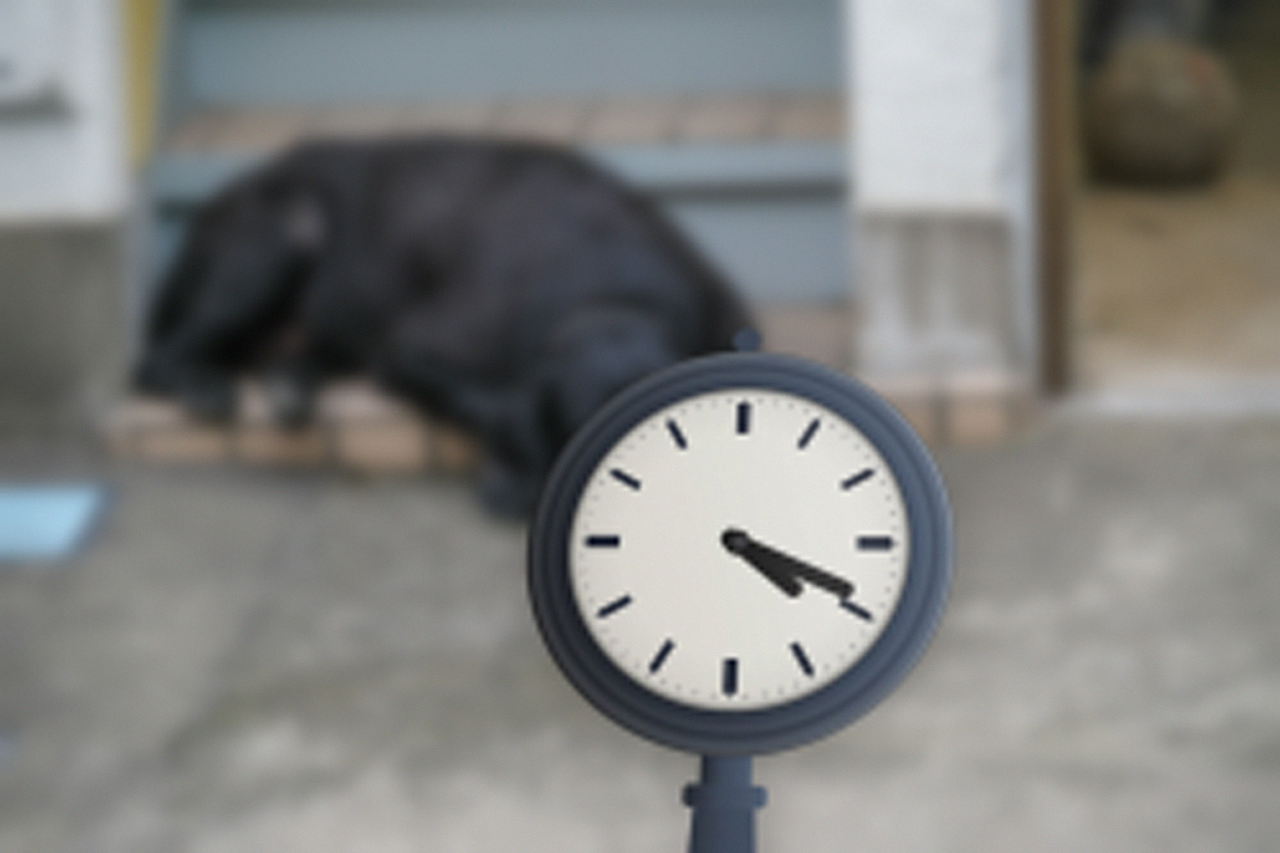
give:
4.19
